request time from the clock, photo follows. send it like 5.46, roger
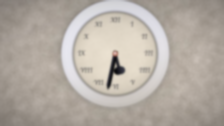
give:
5.32
